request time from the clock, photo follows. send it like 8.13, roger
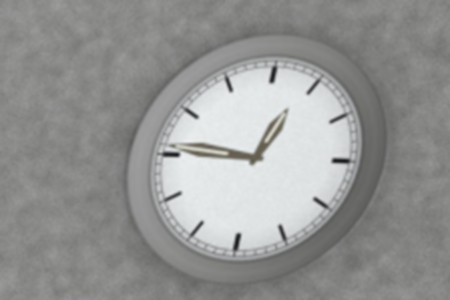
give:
12.46
